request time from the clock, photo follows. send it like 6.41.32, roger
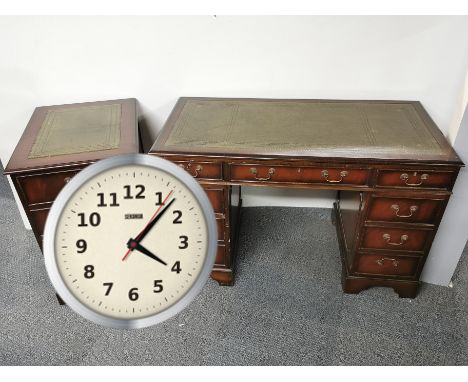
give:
4.07.06
